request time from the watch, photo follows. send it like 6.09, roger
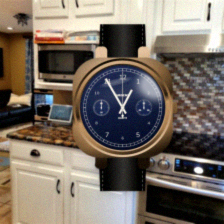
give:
12.55
